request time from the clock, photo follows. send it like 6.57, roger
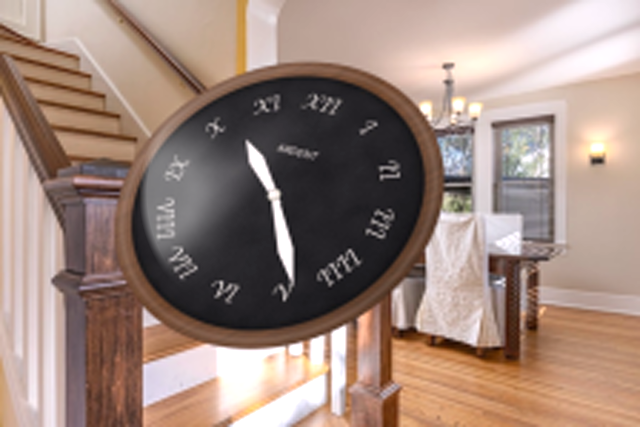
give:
10.24
